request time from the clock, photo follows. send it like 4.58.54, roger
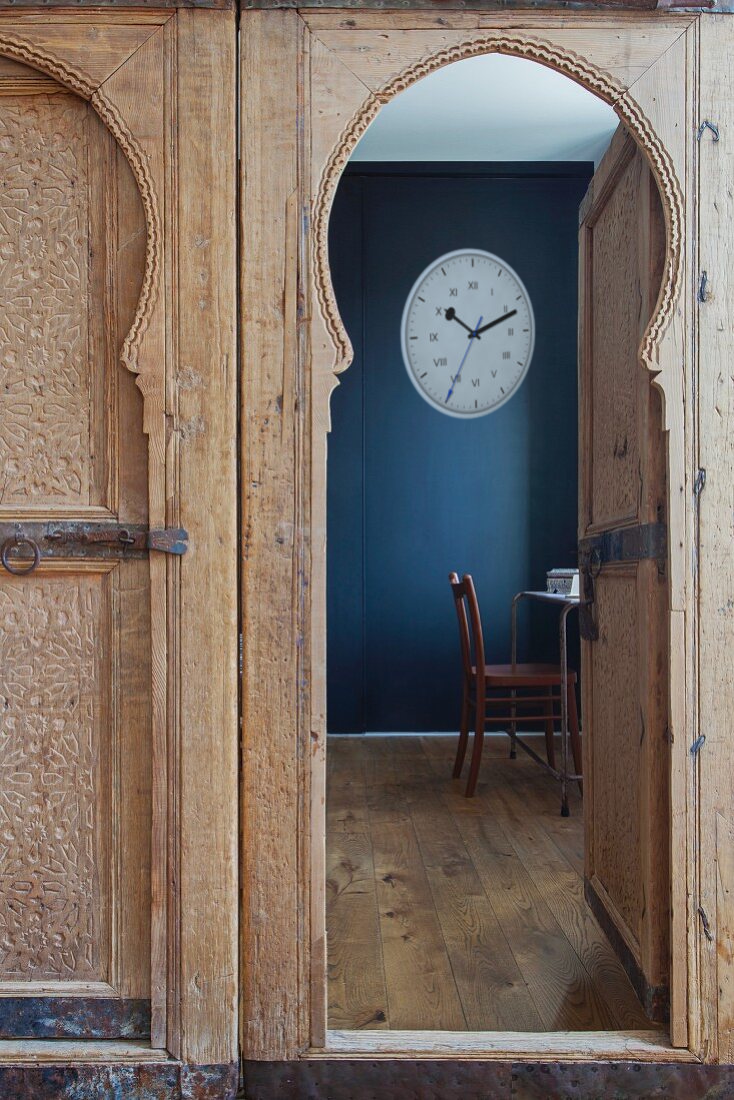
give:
10.11.35
